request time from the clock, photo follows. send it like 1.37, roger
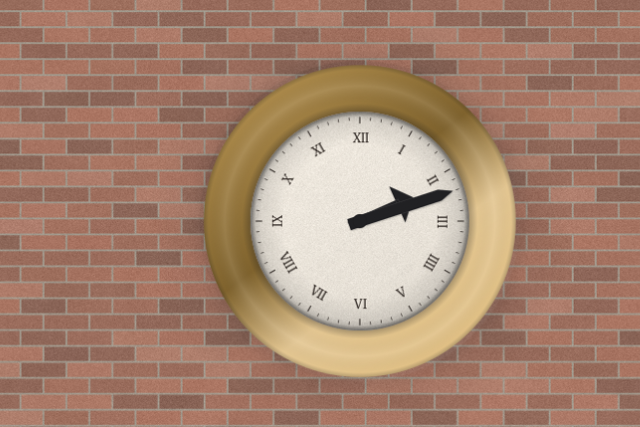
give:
2.12
